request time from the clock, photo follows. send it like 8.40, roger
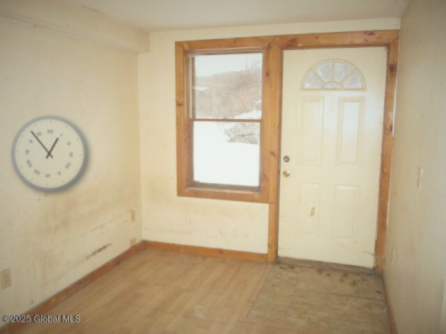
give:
12.53
